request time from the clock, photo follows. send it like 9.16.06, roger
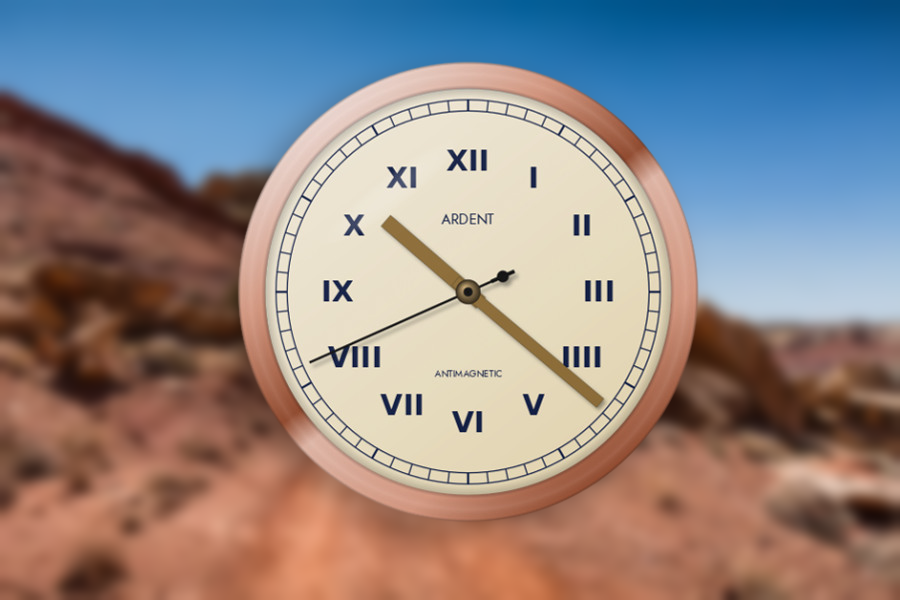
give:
10.21.41
